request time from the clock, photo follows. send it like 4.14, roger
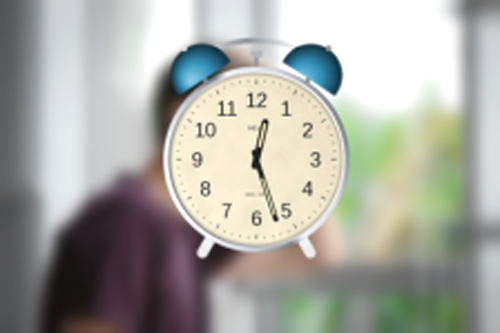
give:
12.27
